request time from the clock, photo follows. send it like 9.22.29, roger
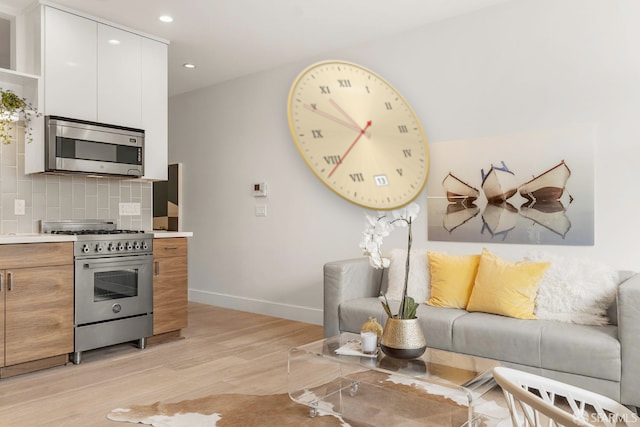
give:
10.49.39
